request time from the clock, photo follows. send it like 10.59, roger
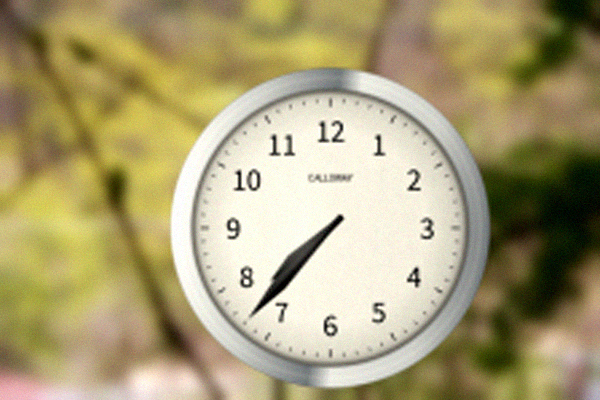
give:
7.37
